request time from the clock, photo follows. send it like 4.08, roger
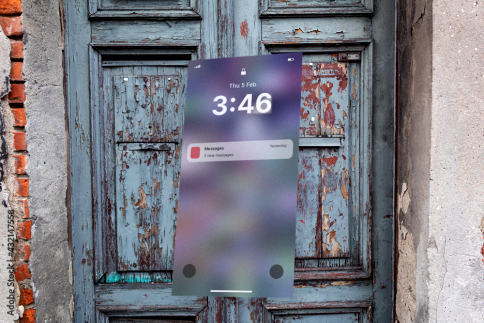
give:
3.46
